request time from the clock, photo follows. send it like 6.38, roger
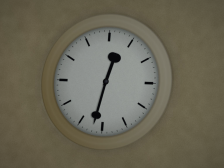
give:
12.32
